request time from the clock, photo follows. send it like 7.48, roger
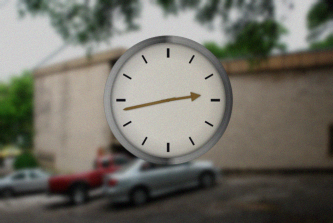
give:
2.43
